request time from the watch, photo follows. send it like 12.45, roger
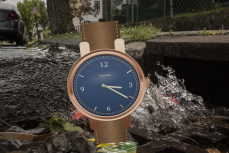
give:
3.21
